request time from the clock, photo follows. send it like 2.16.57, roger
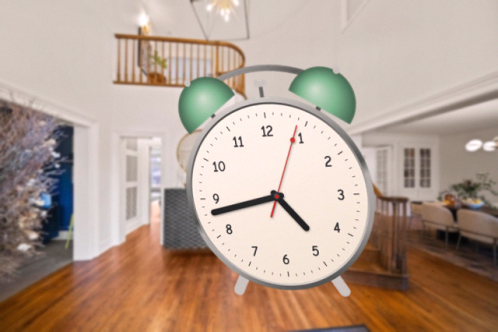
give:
4.43.04
